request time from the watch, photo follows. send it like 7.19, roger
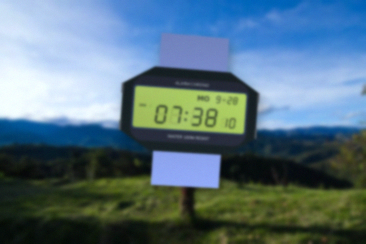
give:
7.38
